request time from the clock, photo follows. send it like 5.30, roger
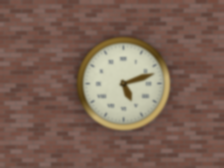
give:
5.12
